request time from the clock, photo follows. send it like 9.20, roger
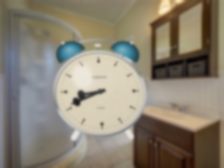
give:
8.41
